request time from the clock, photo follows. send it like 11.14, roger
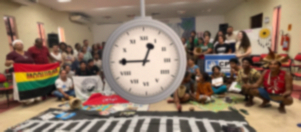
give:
12.45
